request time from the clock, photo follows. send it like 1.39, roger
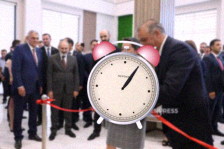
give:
1.05
